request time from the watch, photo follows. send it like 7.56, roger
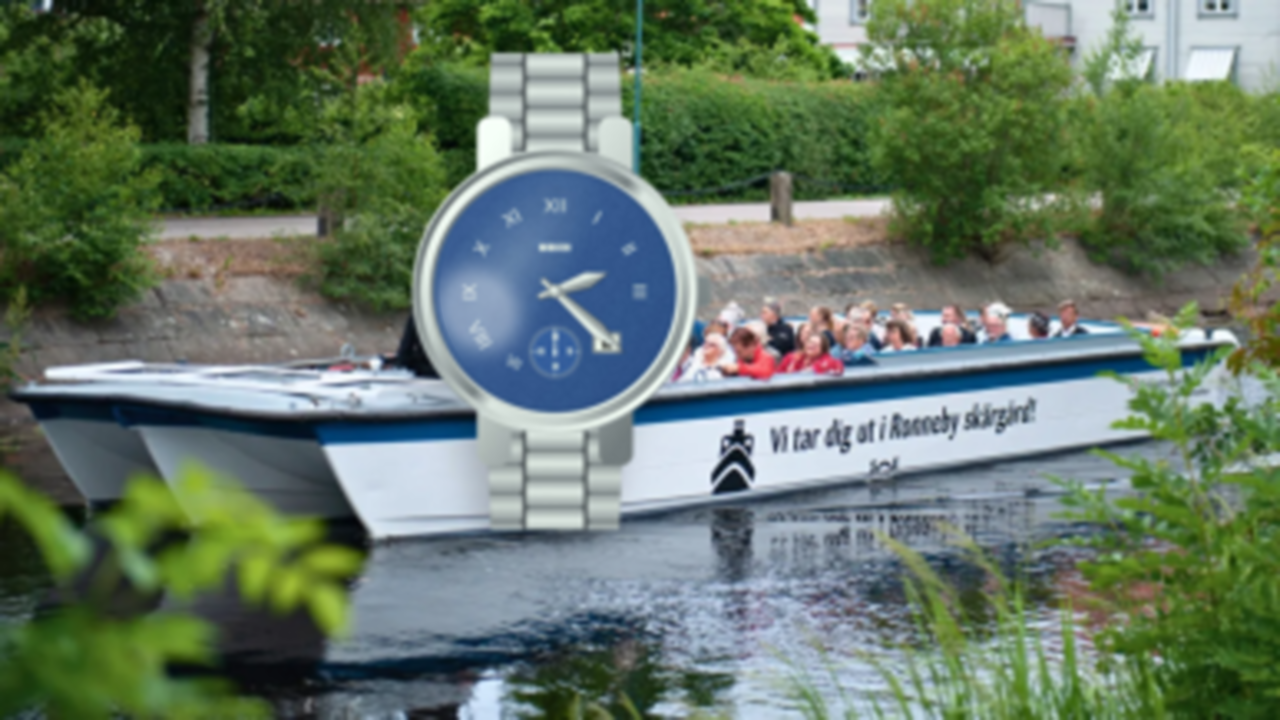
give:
2.22
